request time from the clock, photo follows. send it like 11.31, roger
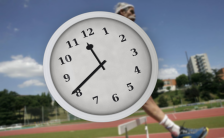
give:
11.41
